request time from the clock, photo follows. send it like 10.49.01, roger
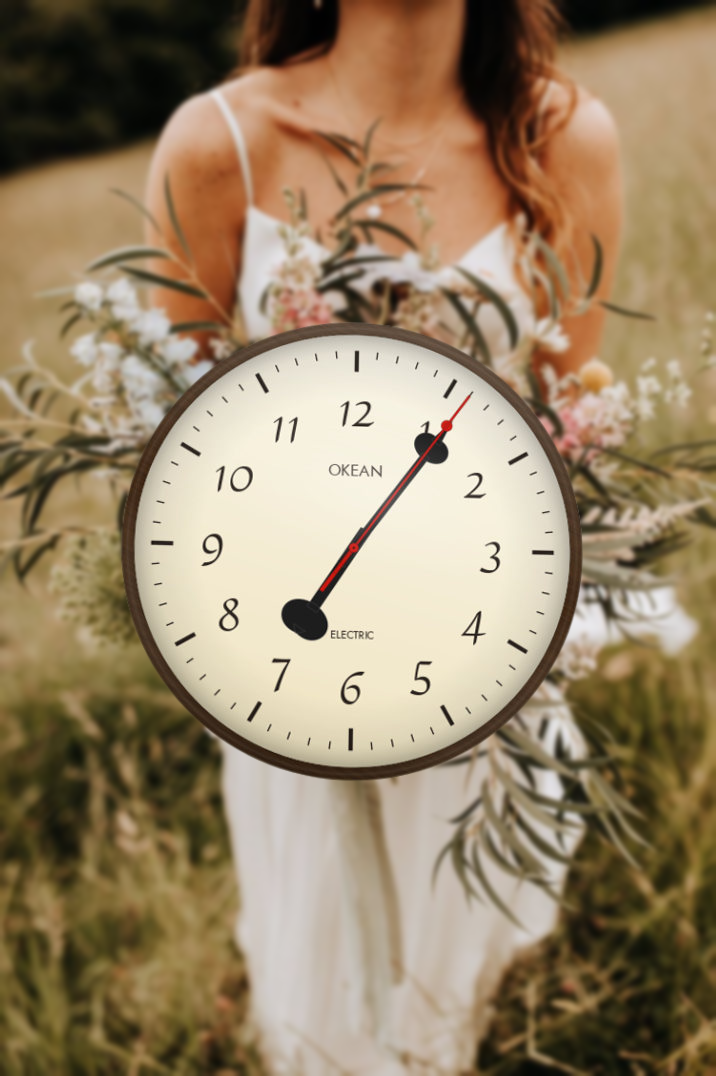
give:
7.06.06
